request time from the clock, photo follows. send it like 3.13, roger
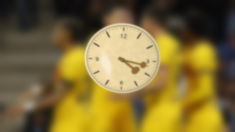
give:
4.17
